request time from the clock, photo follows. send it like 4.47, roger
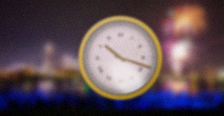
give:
10.18
